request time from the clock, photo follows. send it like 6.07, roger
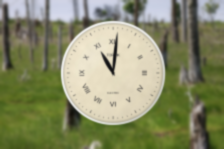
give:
11.01
